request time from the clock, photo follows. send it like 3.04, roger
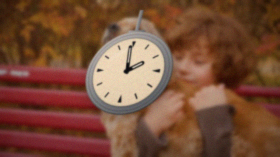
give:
1.59
